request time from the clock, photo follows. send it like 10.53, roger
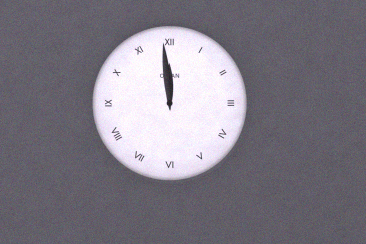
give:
11.59
